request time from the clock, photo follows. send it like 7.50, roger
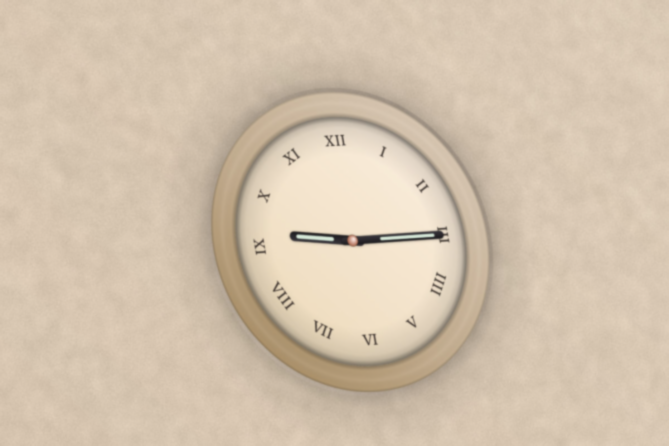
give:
9.15
